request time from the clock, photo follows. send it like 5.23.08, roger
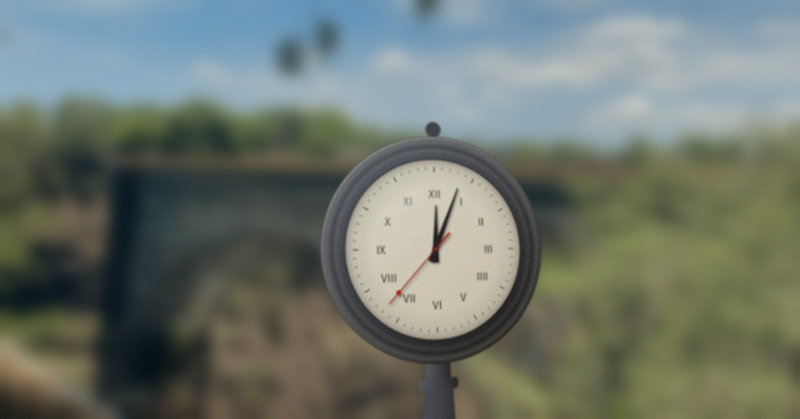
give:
12.03.37
